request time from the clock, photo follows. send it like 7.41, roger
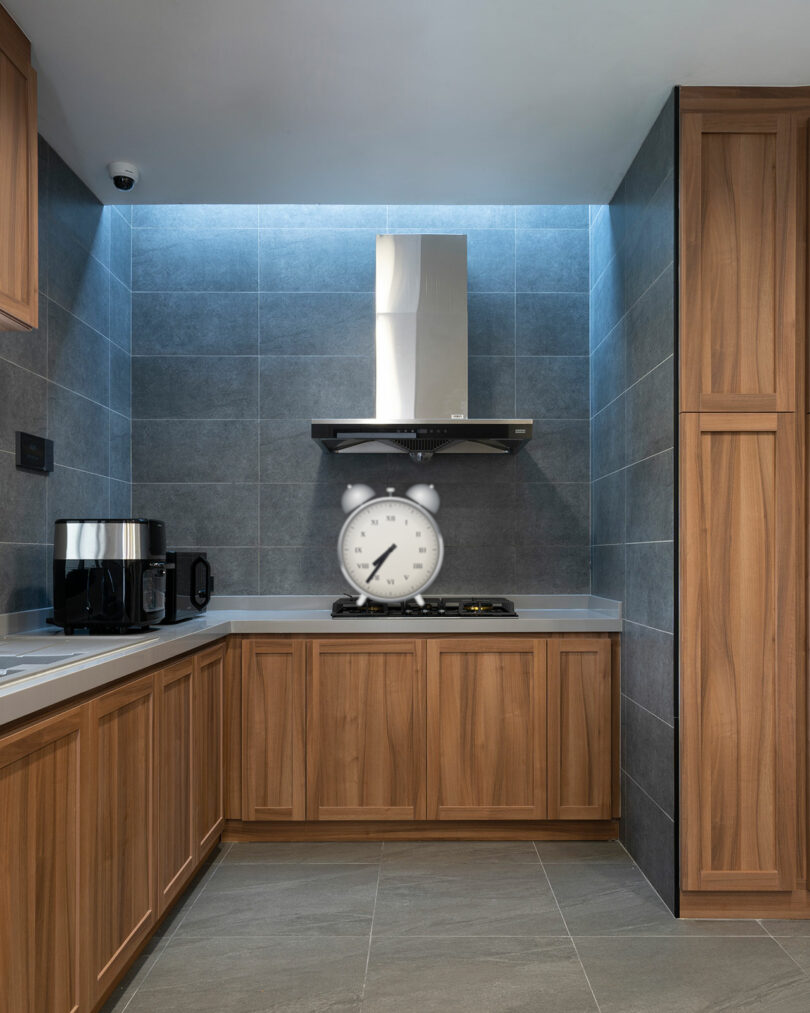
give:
7.36
